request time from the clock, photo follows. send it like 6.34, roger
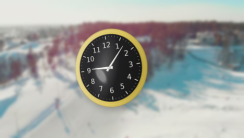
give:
9.07
